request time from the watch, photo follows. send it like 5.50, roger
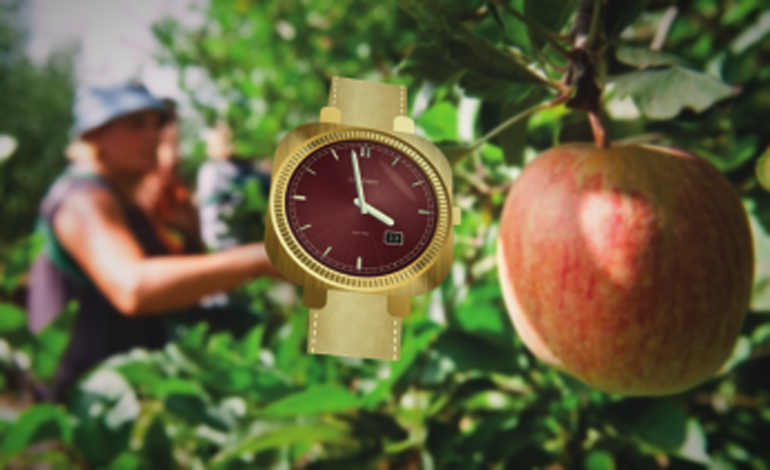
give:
3.58
